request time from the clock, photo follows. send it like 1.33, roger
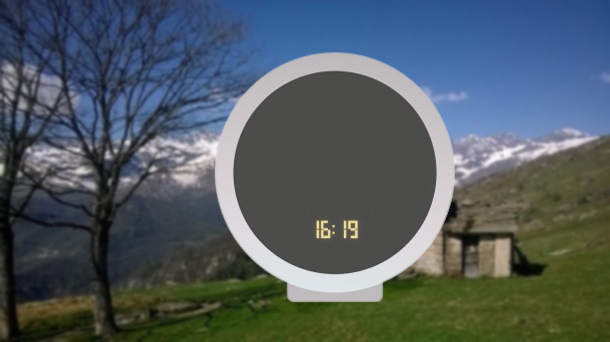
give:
16.19
